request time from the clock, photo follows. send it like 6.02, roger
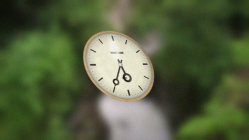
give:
5.35
